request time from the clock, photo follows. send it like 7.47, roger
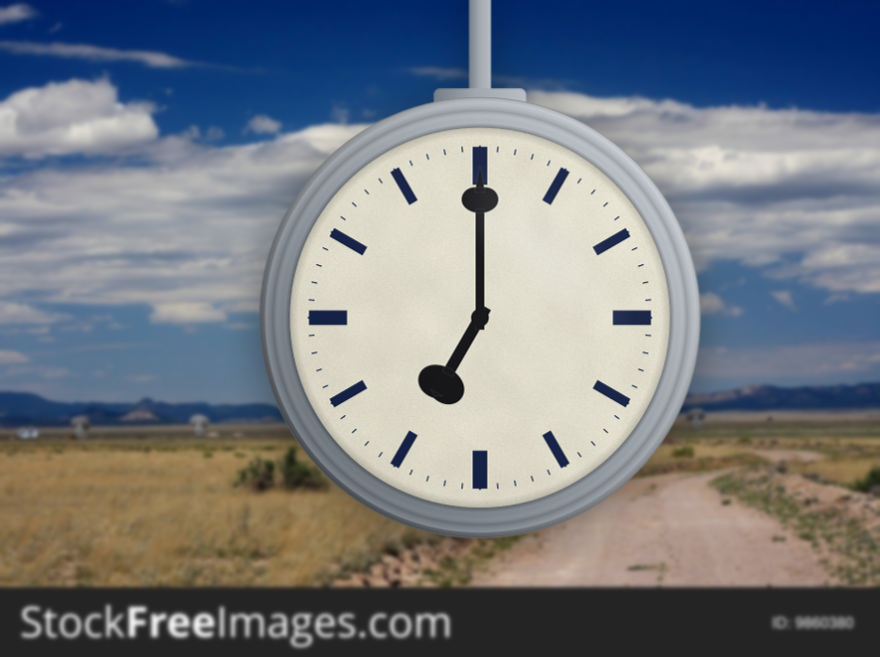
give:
7.00
